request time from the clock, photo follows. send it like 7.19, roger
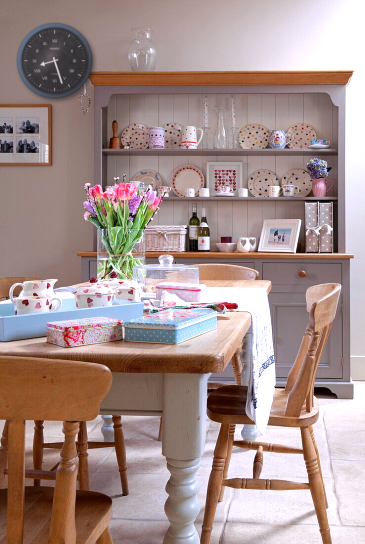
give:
8.27
